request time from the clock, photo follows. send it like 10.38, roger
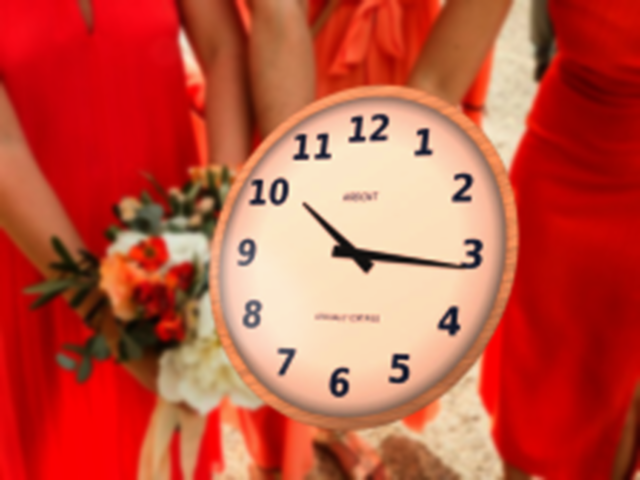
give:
10.16
